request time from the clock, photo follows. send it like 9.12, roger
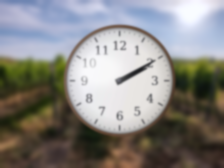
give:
2.10
